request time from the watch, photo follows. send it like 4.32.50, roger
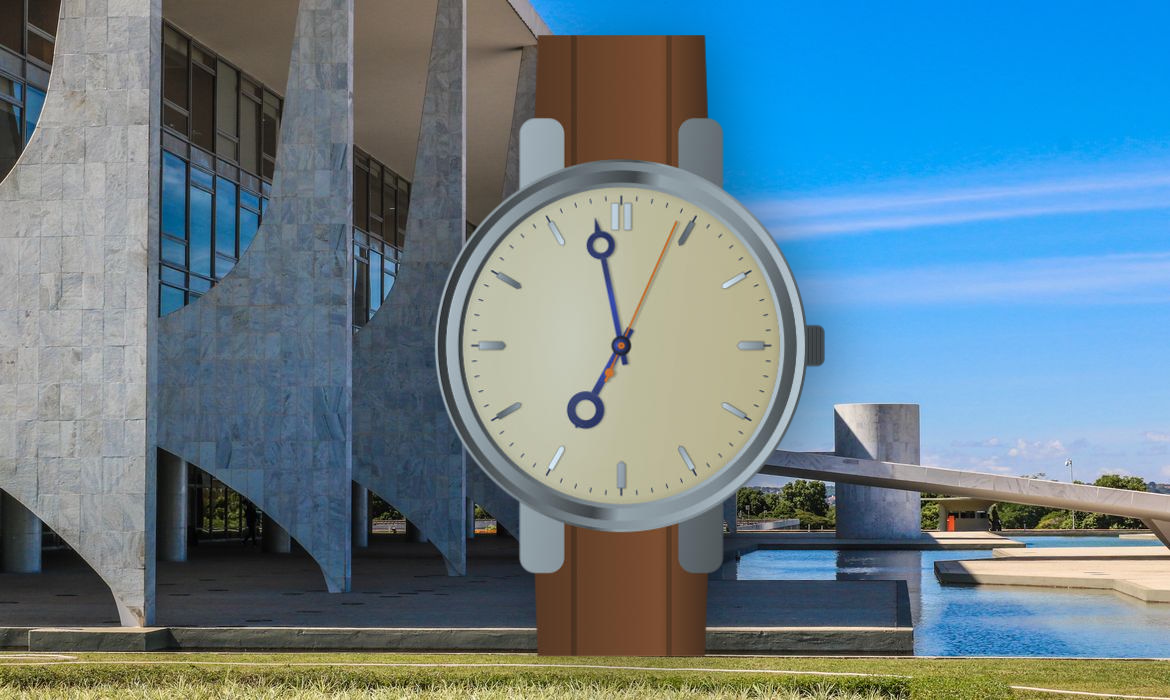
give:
6.58.04
